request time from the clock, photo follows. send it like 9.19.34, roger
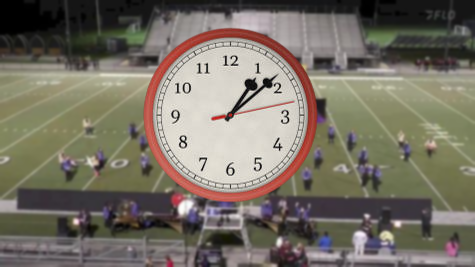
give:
1.08.13
